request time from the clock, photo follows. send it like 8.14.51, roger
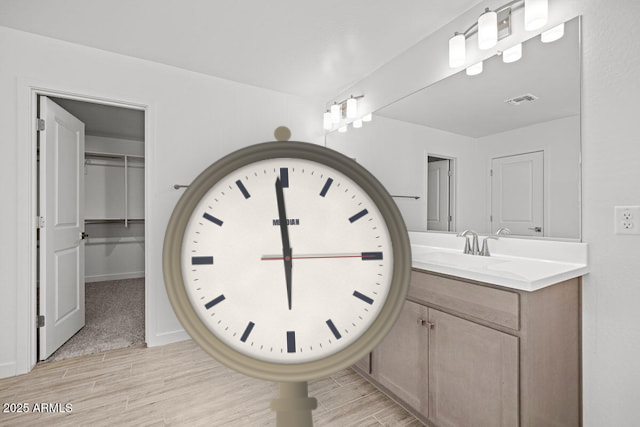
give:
5.59.15
